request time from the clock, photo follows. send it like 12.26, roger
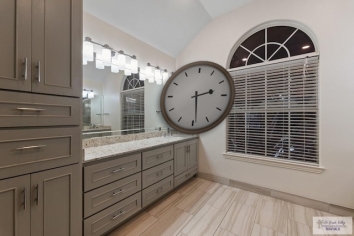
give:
2.29
